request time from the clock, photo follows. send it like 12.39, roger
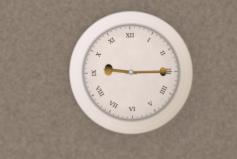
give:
9.15
